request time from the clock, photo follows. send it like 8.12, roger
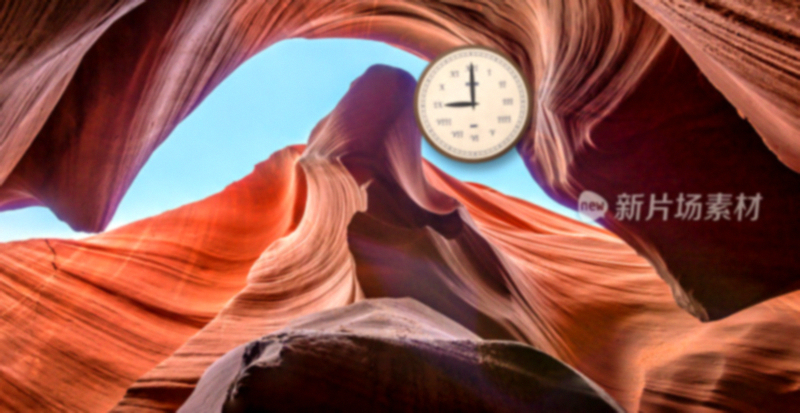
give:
9.00
